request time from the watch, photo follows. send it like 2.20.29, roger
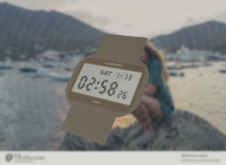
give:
2.58.26
